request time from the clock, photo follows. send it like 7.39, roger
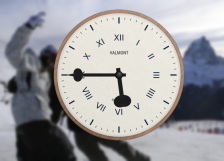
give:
5.45
